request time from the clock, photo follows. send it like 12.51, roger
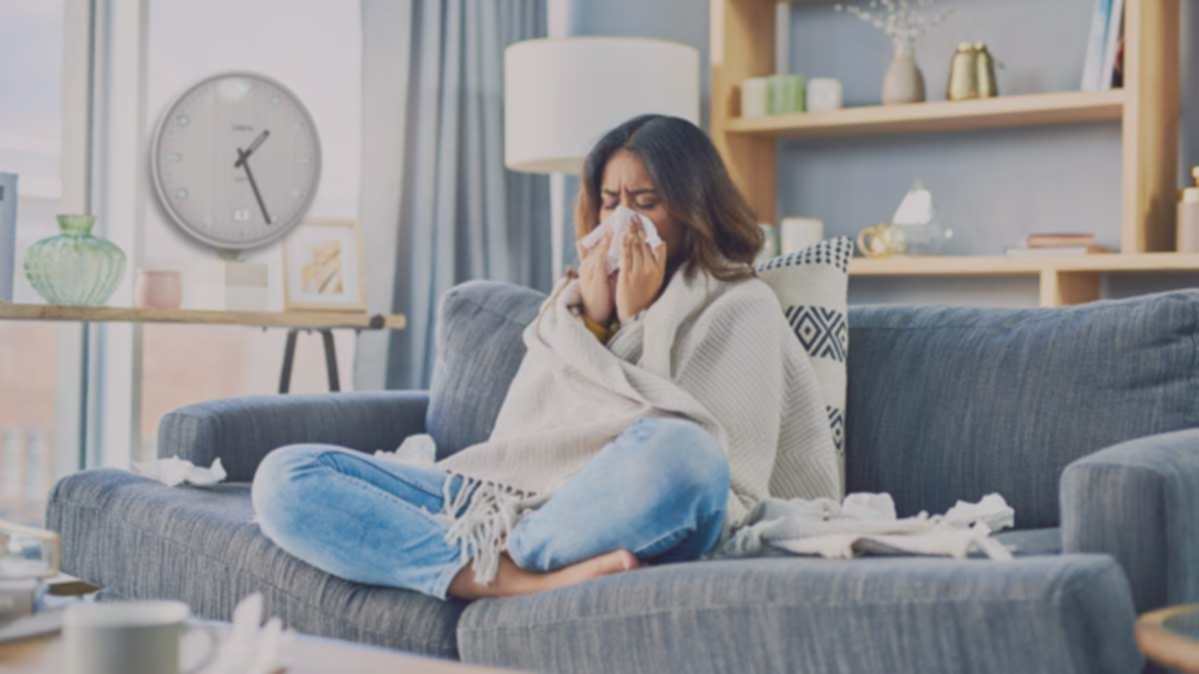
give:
1.26
